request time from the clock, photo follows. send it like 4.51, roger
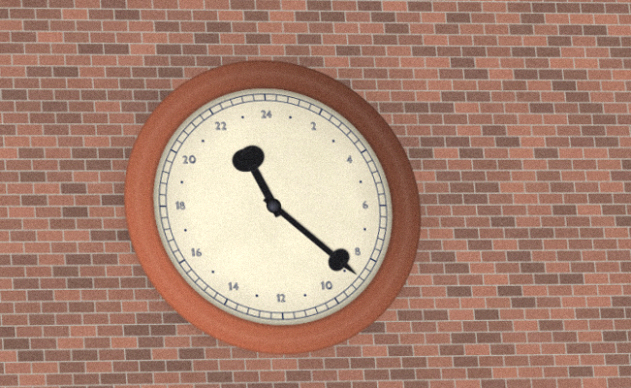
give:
22.22
